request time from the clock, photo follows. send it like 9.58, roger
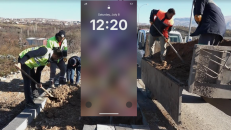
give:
12.20
